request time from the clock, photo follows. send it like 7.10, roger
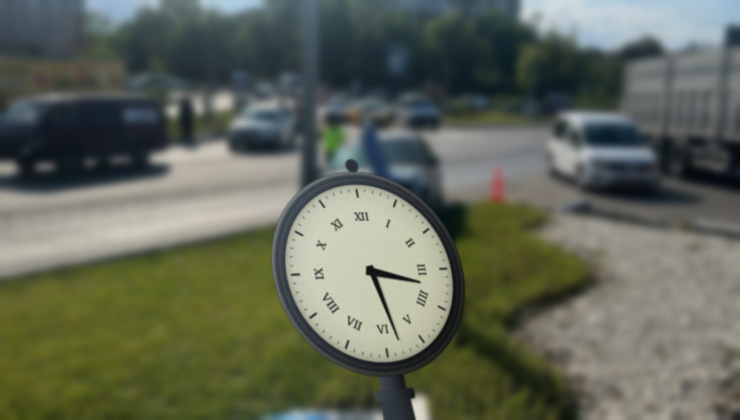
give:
3.28
